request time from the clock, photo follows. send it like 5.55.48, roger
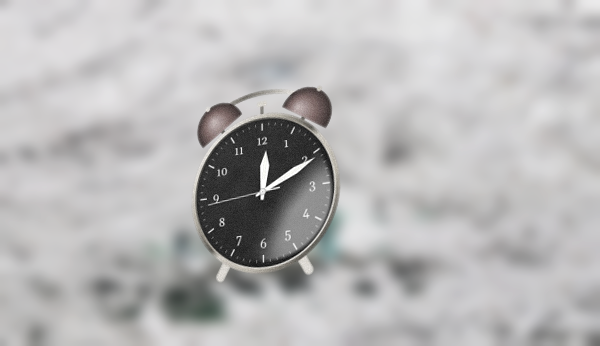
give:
12.10.44
